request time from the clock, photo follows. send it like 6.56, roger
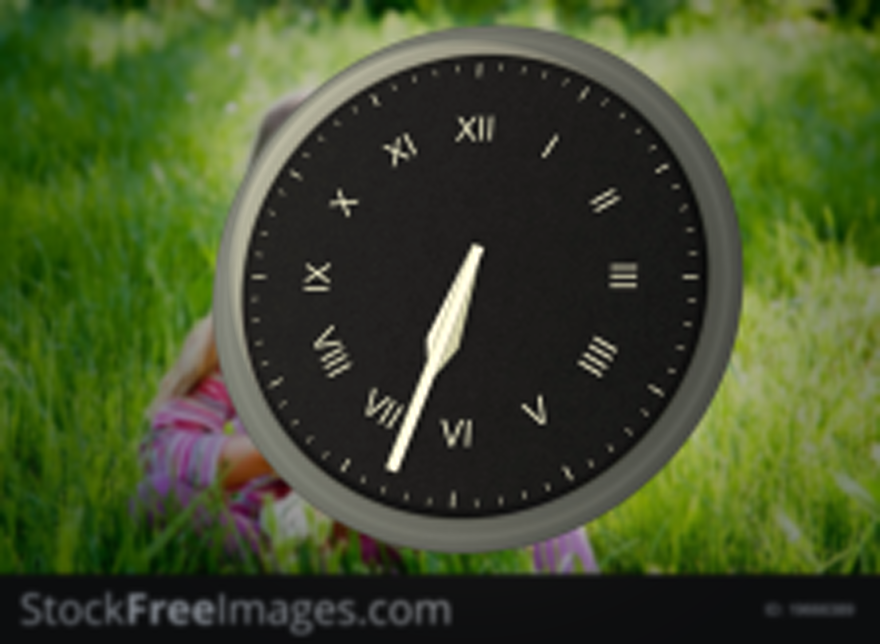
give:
6.33
